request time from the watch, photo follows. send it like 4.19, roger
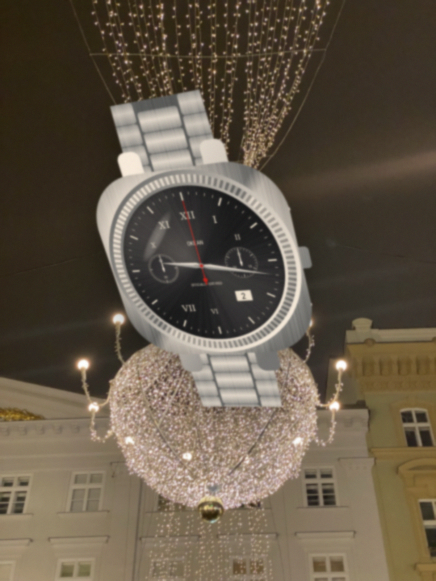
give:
9.17
